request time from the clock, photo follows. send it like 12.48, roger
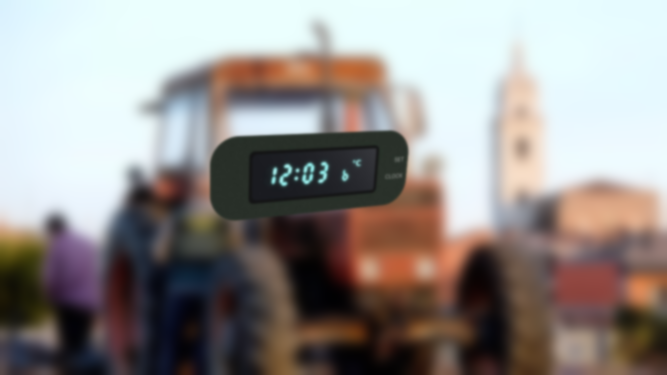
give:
12.03
